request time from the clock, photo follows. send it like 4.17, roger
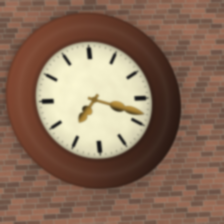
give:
7.18
